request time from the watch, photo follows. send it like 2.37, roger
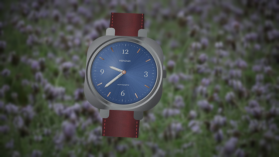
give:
9.38
